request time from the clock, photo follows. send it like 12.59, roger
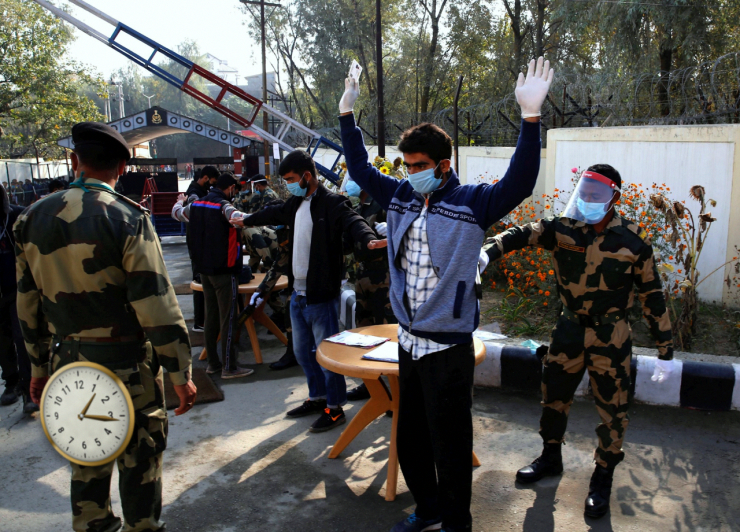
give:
1.16
